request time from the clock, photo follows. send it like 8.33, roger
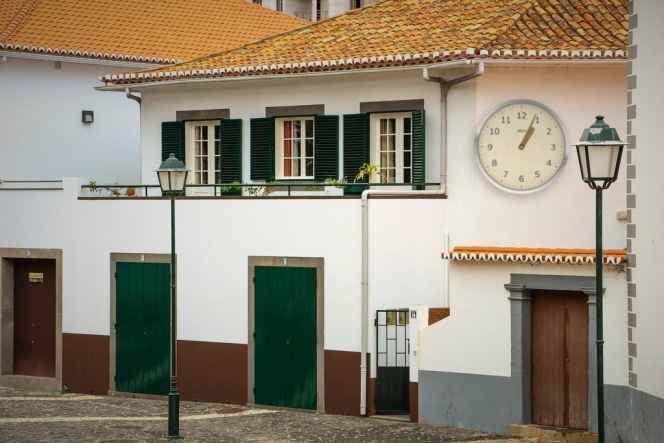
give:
1.04
